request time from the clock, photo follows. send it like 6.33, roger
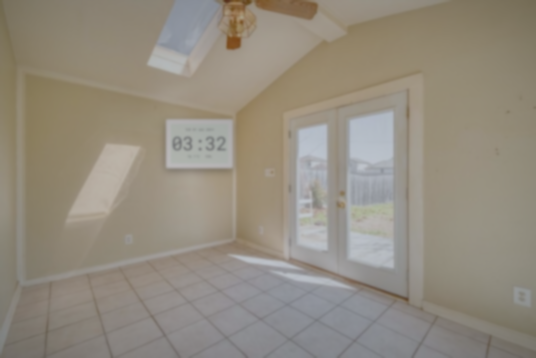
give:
3.32
